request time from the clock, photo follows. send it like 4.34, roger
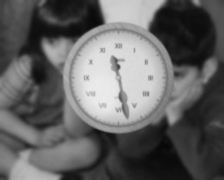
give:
11.28
